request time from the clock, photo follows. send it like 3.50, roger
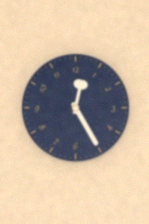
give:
12.25
